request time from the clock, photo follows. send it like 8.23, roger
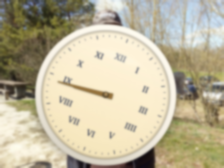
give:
8.44
